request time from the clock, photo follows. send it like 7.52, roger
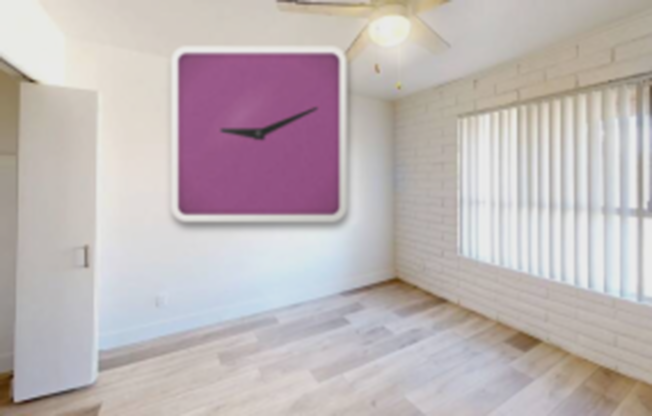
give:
9.11
